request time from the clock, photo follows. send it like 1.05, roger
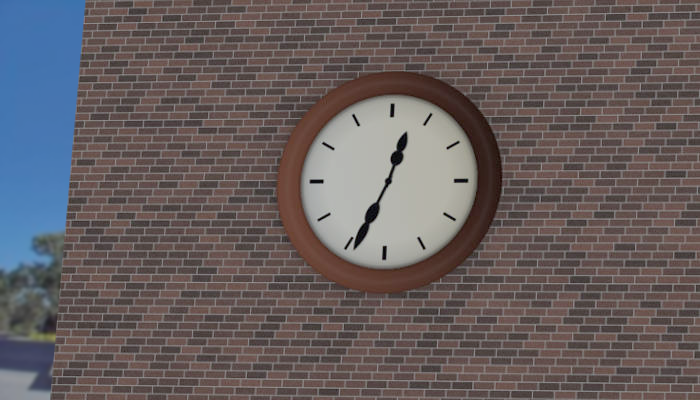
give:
12.34
